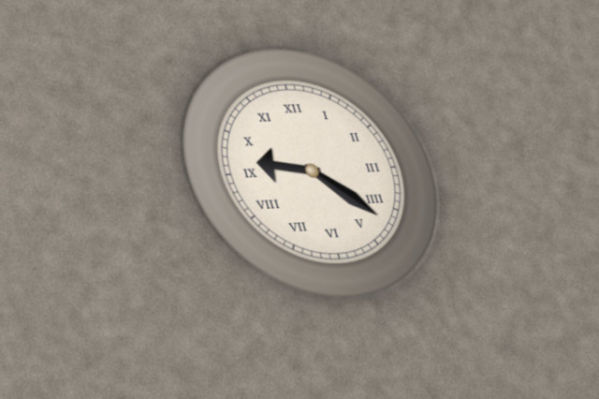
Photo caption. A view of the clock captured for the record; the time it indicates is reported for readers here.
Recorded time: 9:22
